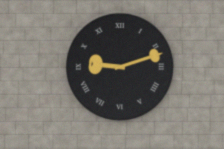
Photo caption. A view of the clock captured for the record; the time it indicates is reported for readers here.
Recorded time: 9:12
